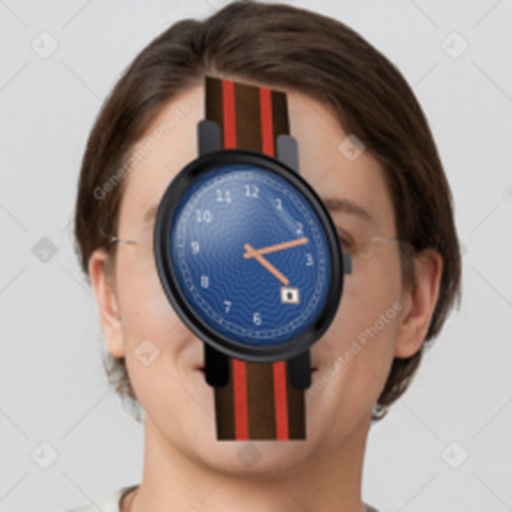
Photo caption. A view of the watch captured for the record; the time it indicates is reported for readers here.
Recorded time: 4:12
